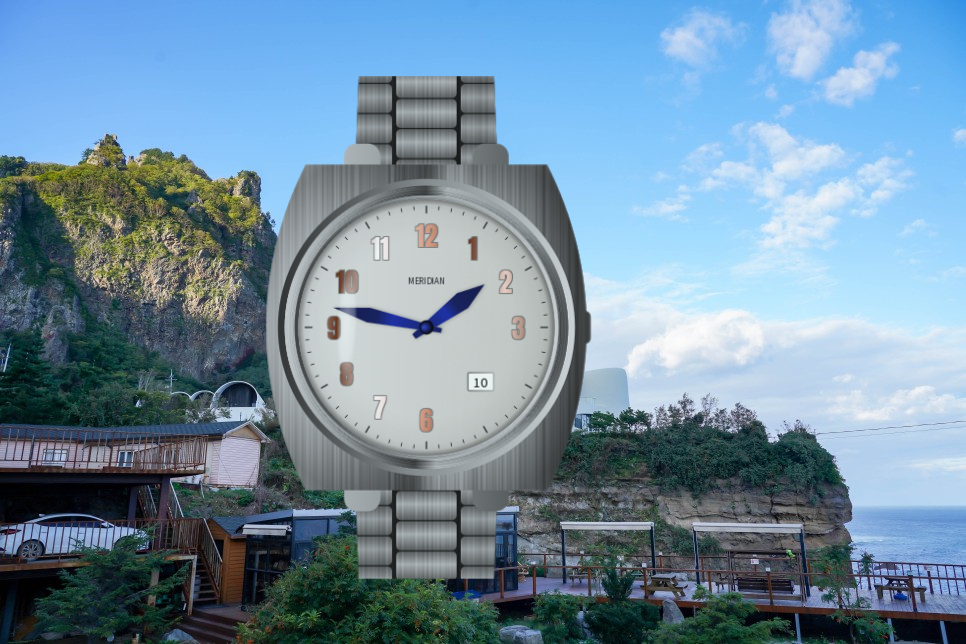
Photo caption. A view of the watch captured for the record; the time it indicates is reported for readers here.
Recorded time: 1:47
